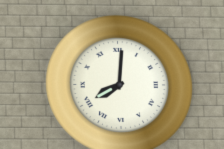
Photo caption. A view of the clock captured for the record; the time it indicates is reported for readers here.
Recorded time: 8:01
